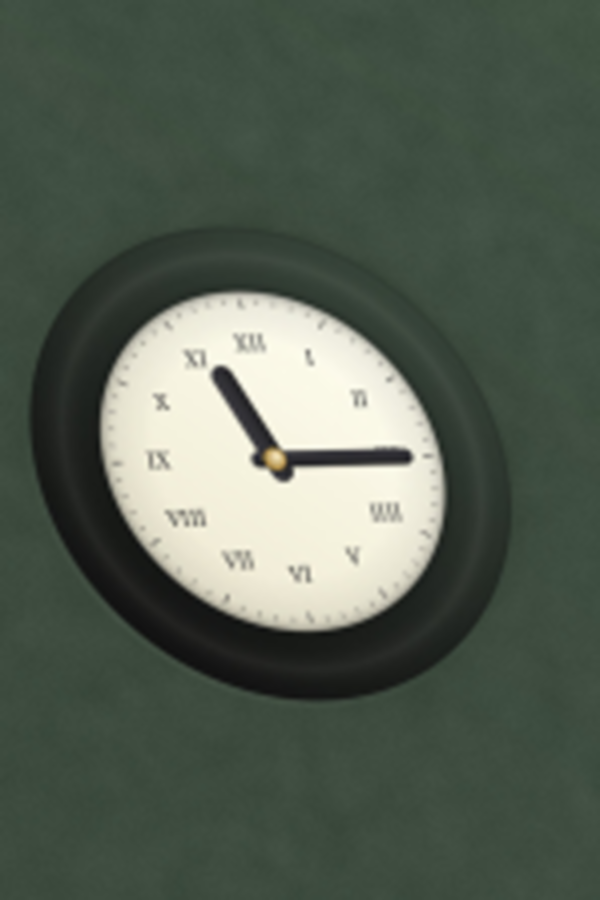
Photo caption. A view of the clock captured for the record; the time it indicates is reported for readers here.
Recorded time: 11:15
